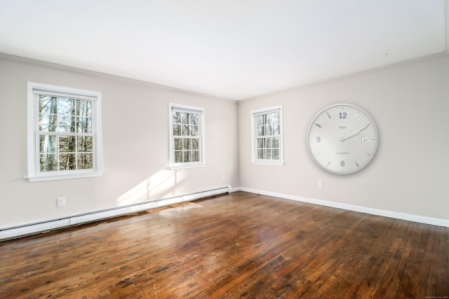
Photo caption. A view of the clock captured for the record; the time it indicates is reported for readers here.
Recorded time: 2:10
